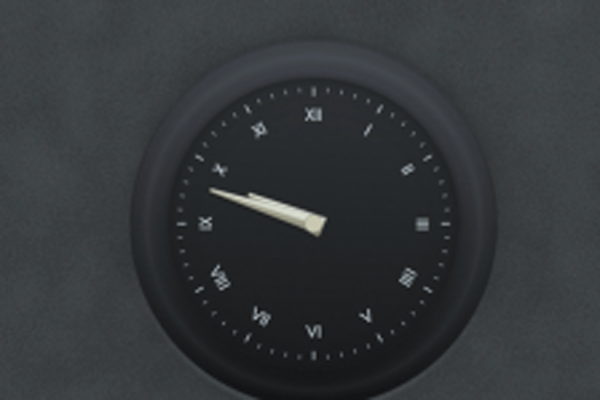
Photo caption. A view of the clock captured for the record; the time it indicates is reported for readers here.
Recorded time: 9:48
